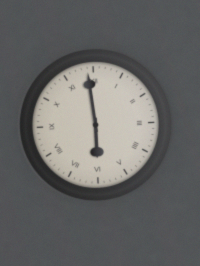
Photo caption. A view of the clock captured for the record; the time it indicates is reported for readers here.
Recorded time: 5:59
